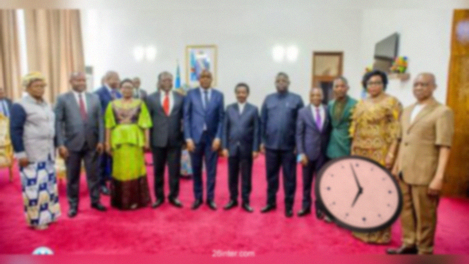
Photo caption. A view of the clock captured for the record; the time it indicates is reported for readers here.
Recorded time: 6:58
